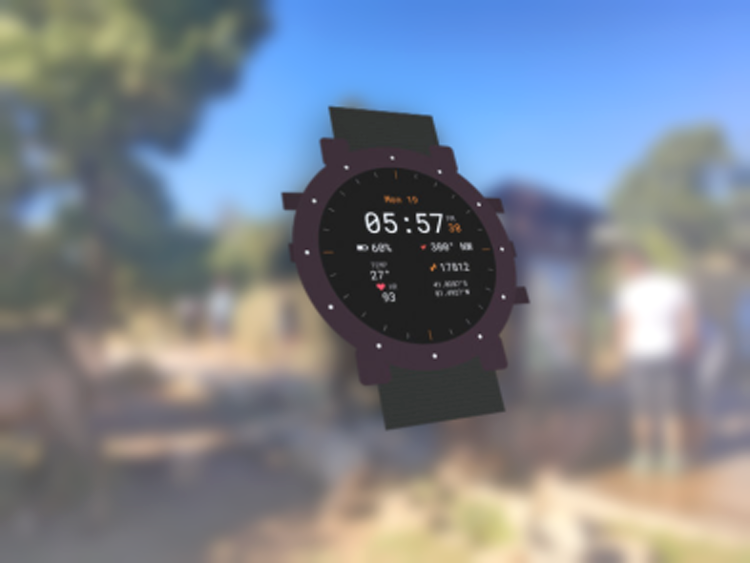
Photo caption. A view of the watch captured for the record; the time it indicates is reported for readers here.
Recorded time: 5:57
